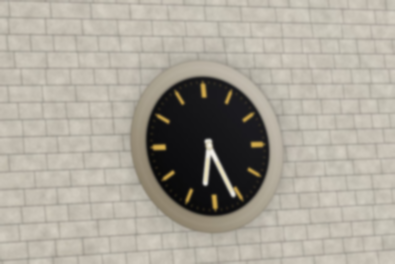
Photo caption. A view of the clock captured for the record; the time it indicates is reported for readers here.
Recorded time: 6:26
